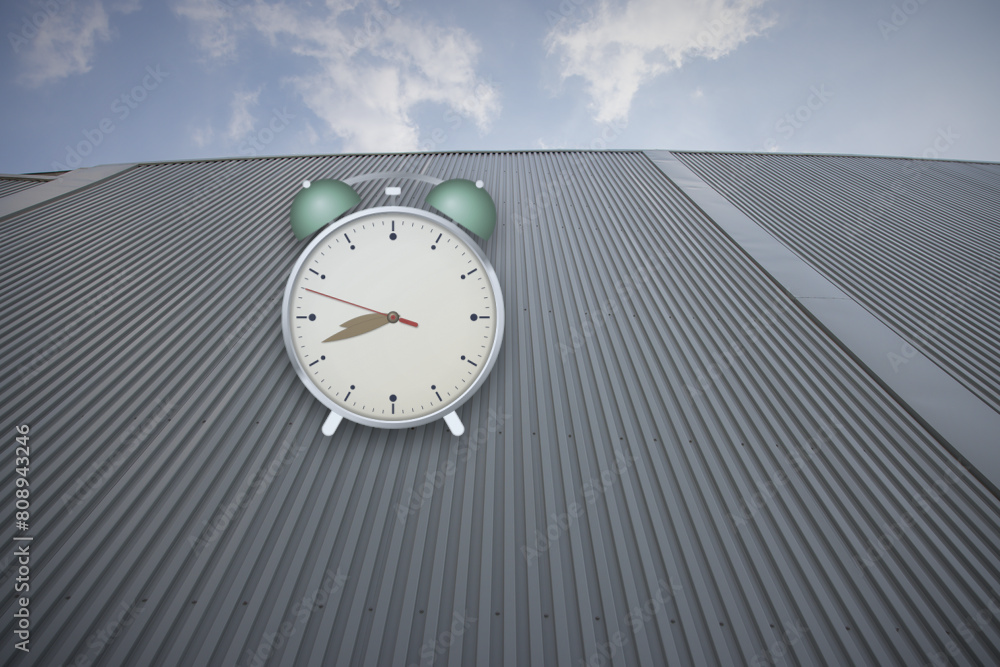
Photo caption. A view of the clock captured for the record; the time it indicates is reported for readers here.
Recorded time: 8:41:48
